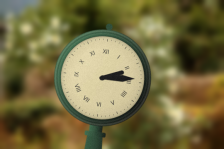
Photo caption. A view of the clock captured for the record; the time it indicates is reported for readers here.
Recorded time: 2:14
